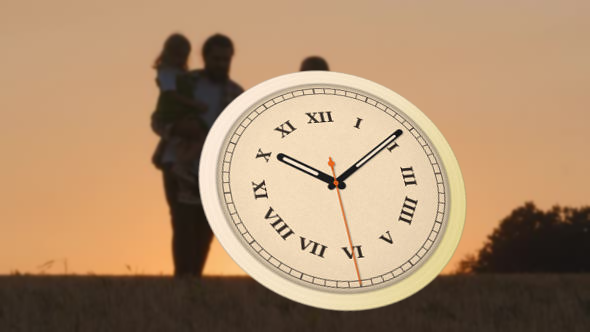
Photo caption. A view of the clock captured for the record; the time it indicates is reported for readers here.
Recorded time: 10:09:30
